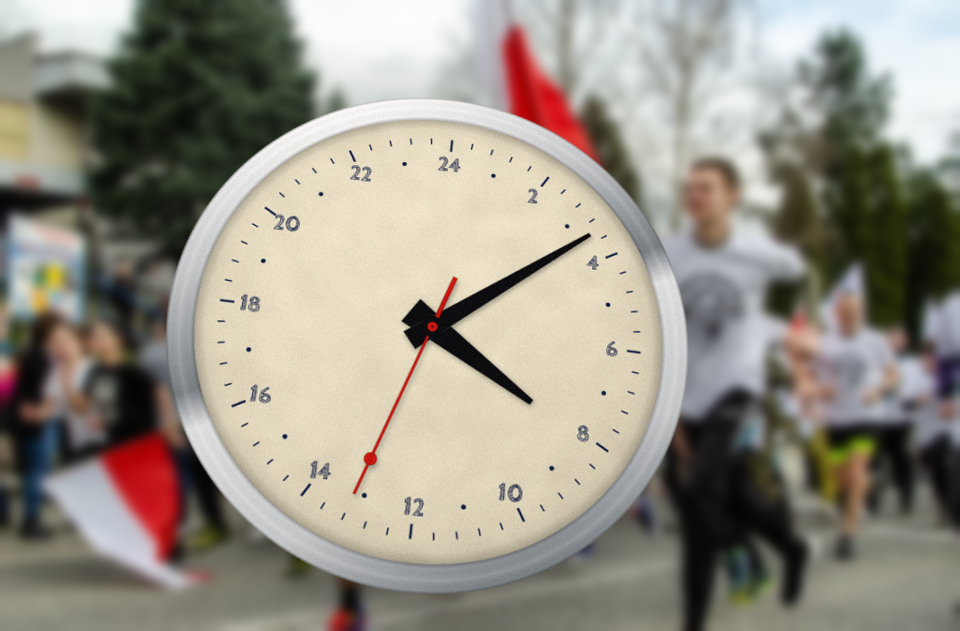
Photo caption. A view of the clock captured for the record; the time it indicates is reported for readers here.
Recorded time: 8:08:33
